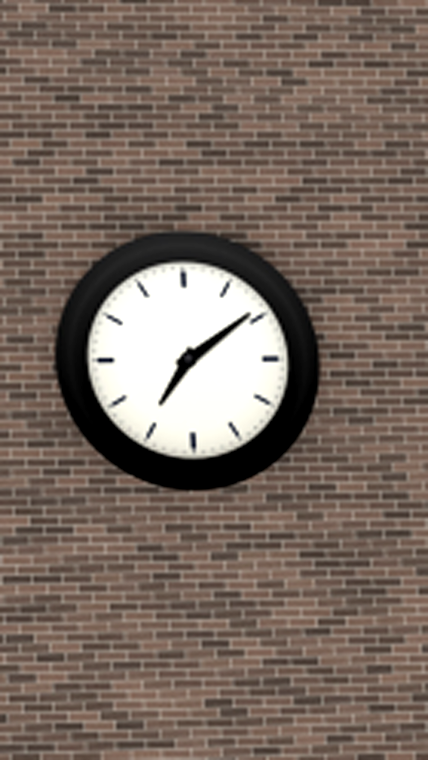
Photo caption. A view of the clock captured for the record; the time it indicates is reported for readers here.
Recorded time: 7:09
